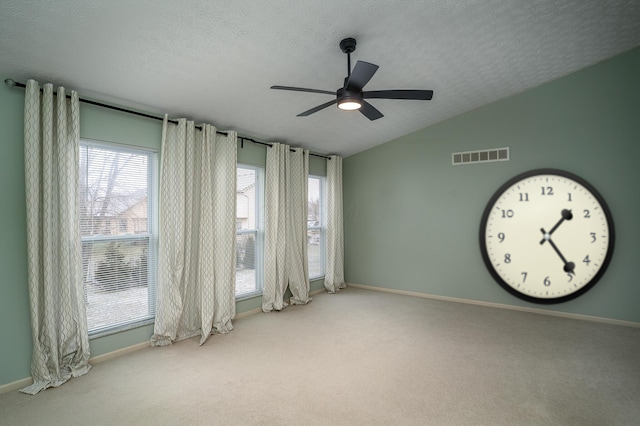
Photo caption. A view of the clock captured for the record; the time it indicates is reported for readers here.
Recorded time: 1:24
